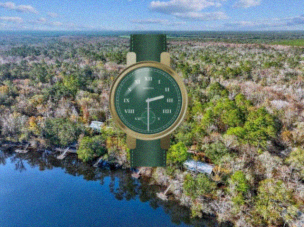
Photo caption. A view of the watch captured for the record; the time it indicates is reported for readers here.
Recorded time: 2:30
